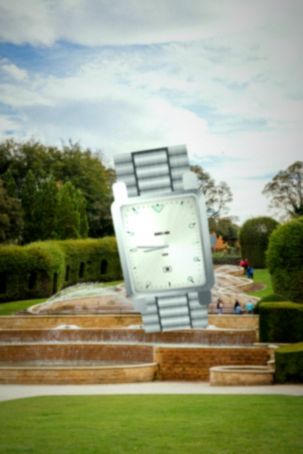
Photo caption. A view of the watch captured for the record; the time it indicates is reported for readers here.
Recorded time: 8:46
